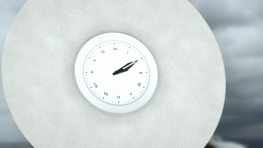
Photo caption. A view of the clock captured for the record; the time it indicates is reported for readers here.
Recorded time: 2:10
